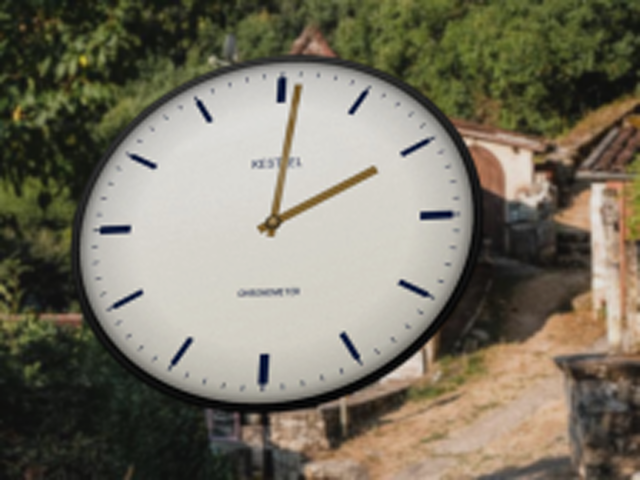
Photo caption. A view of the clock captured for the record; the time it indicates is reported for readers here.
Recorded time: 2:01
